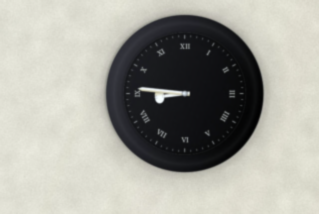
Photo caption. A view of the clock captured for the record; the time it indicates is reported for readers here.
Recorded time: 8:46
